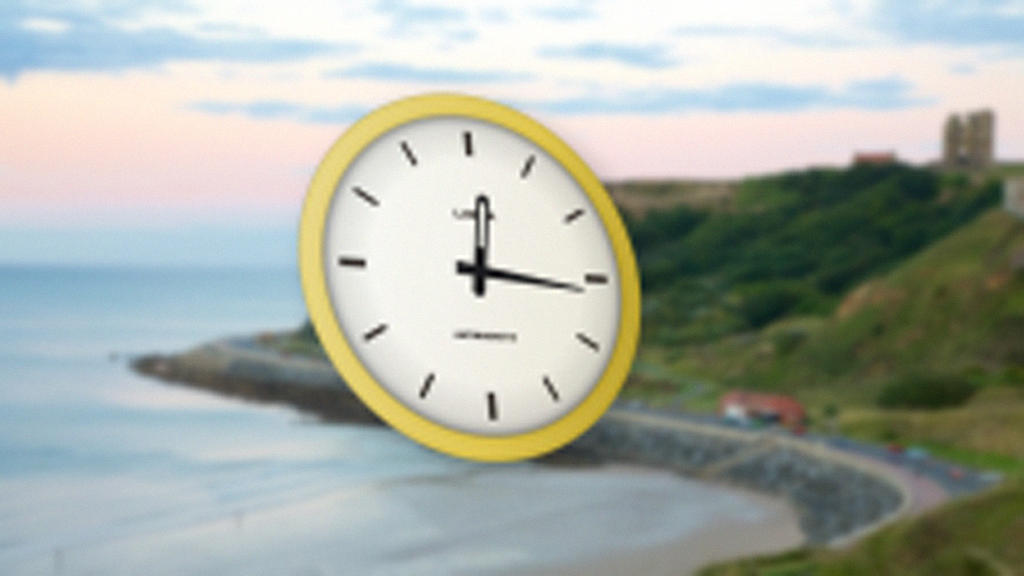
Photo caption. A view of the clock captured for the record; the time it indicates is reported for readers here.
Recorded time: 12:16
